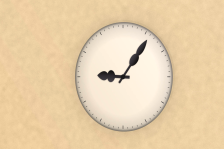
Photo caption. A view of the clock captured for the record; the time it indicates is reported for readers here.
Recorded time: 9:06
